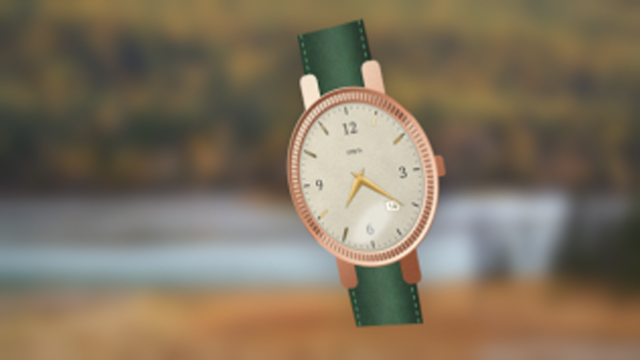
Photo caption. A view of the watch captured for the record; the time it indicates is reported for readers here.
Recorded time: 7:21
